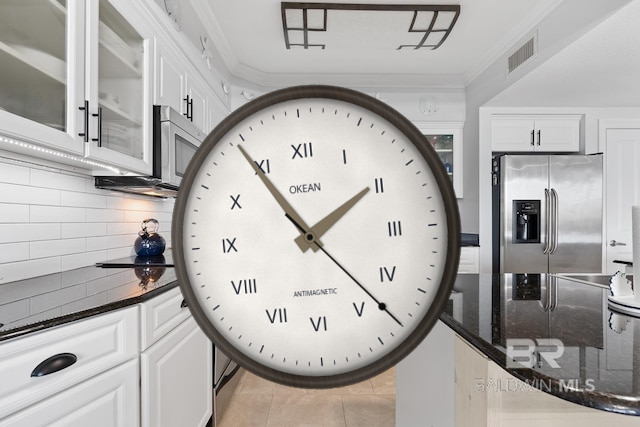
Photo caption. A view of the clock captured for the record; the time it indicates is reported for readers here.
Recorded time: 1:54:23
